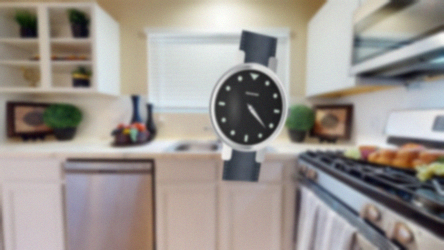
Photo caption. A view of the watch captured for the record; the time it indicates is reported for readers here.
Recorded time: 4:22
